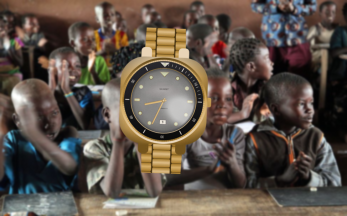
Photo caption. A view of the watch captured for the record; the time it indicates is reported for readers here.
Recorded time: 8:34
